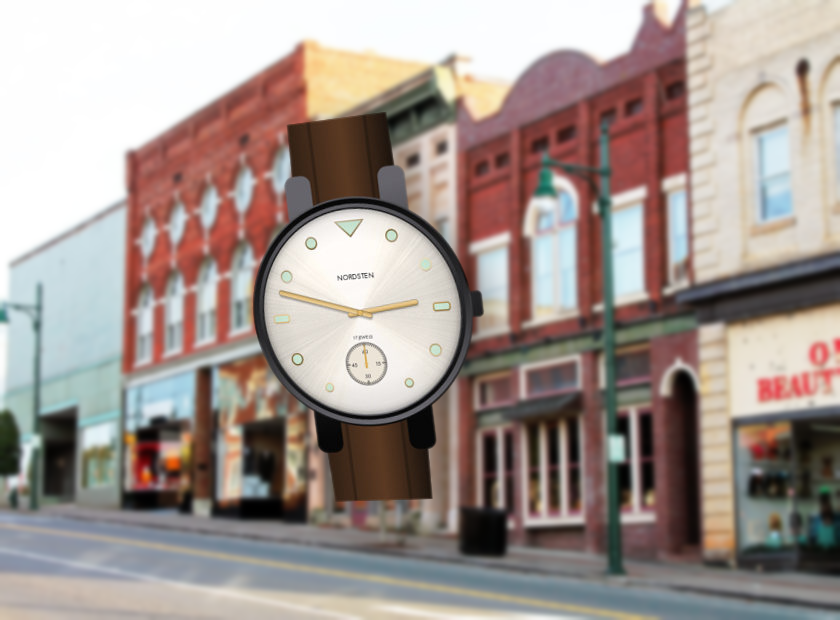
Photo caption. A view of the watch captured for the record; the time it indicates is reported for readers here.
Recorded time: 2:48
